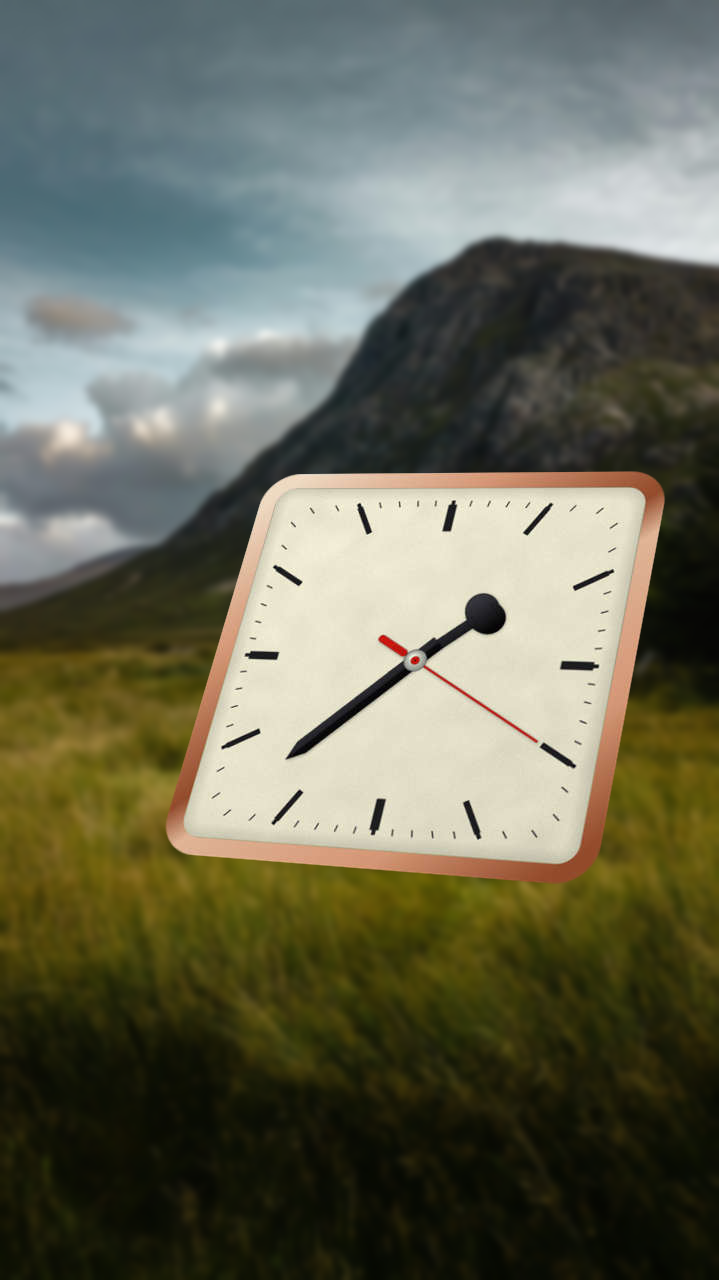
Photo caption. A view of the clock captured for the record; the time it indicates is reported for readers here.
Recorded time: 1:37:20
